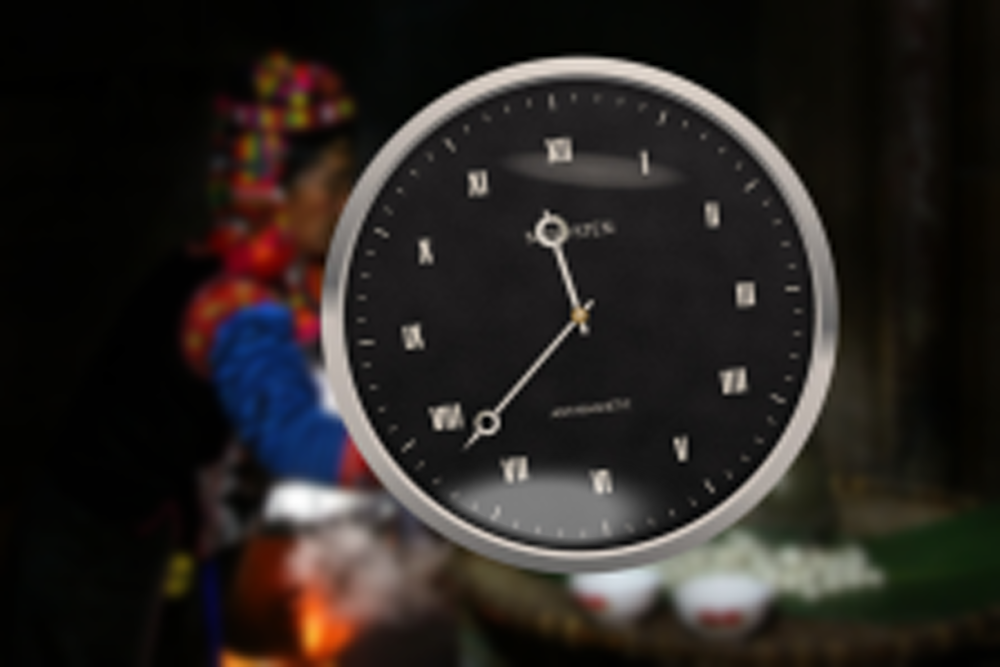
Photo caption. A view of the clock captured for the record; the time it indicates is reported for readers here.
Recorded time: 11:38
